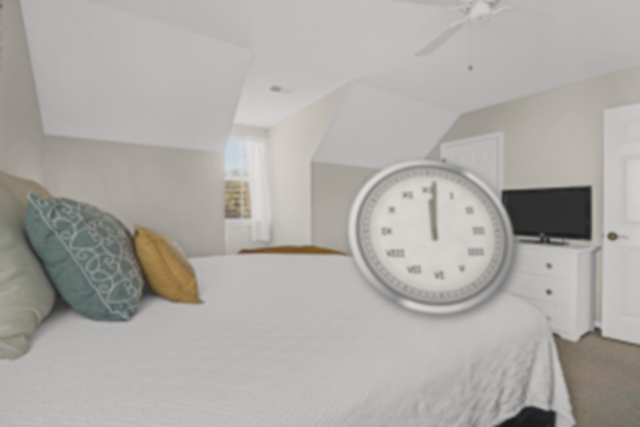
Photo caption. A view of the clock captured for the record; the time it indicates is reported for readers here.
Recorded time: 12:01
